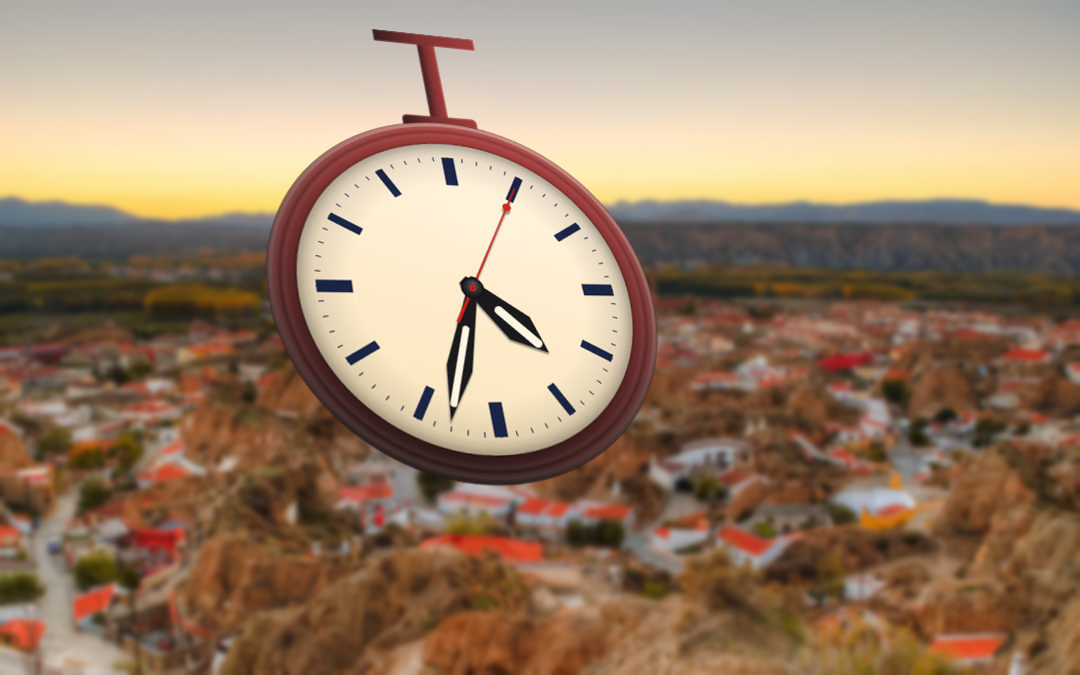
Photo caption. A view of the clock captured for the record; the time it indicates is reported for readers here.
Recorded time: 4:33:05
